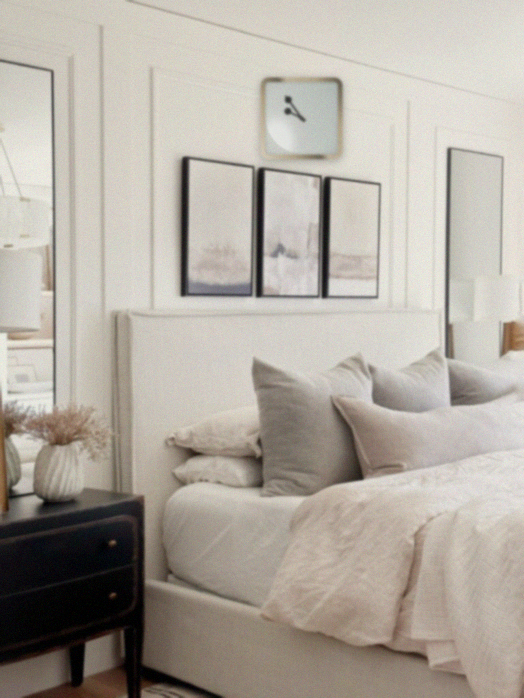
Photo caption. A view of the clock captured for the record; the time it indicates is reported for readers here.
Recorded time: 9:54
